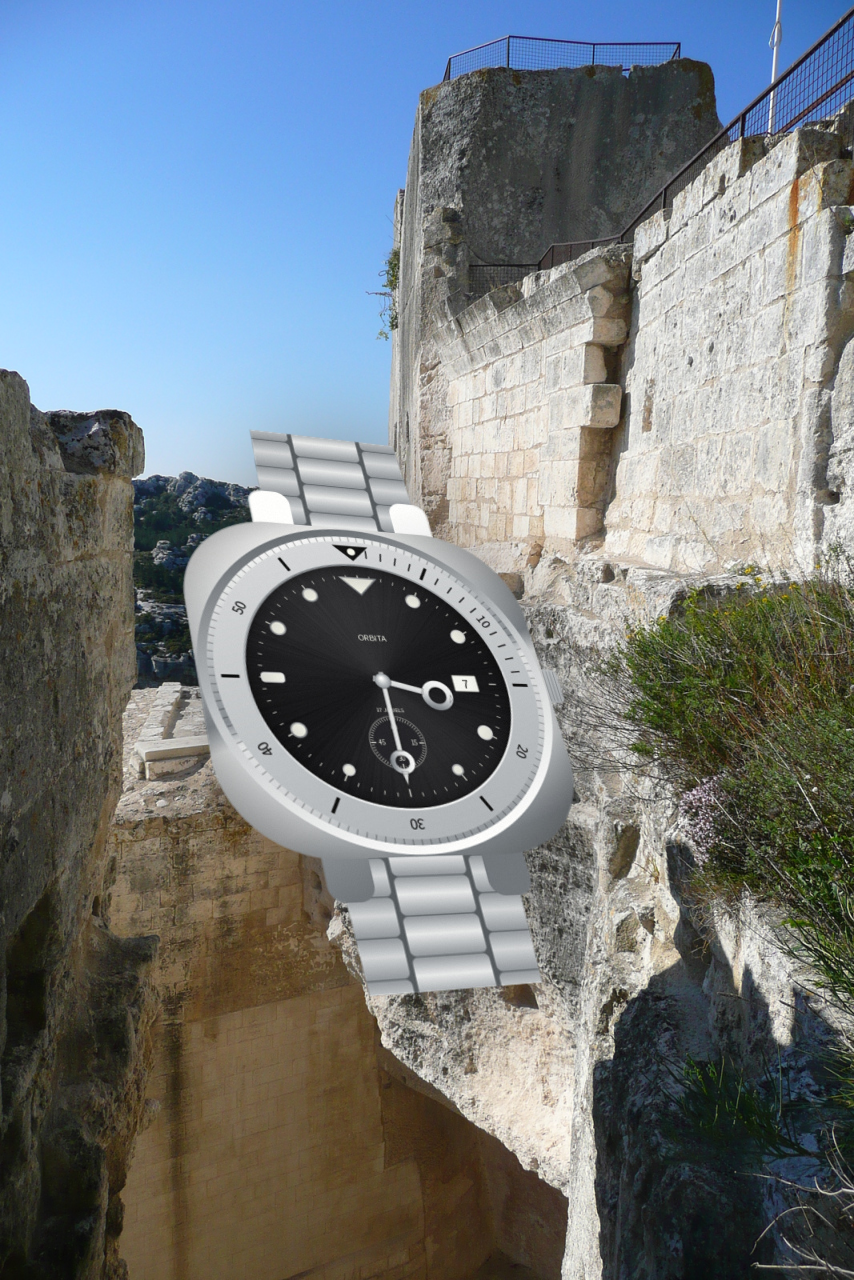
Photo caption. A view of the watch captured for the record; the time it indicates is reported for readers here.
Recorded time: 3:30
